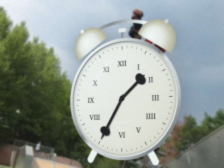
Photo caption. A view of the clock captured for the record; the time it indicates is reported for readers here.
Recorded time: 1:35
